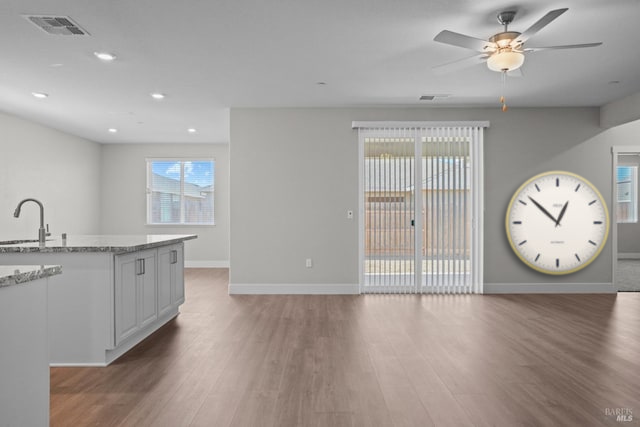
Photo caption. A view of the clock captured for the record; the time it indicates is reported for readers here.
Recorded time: 12:52
